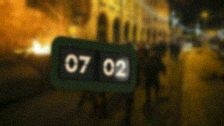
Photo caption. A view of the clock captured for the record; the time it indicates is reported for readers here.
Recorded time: 7:02
